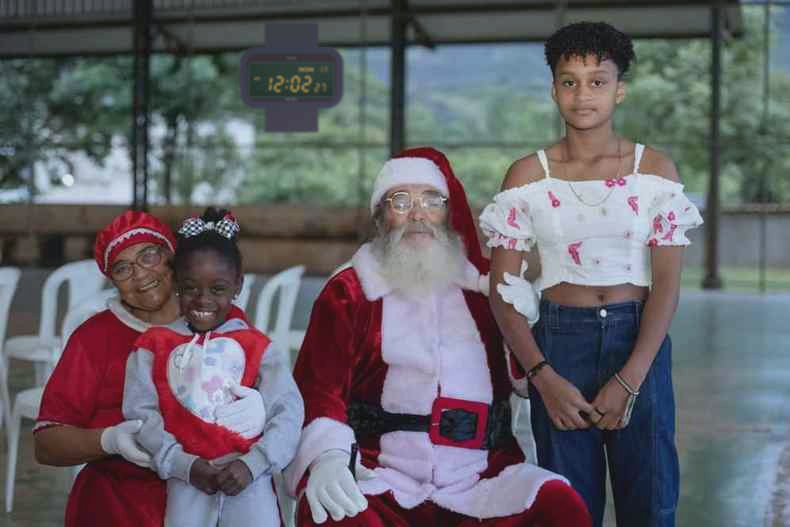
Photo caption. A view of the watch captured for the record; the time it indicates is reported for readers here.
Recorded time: 12:02
